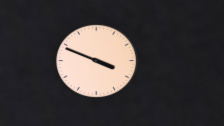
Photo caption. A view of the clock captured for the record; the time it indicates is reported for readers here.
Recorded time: 3:49
